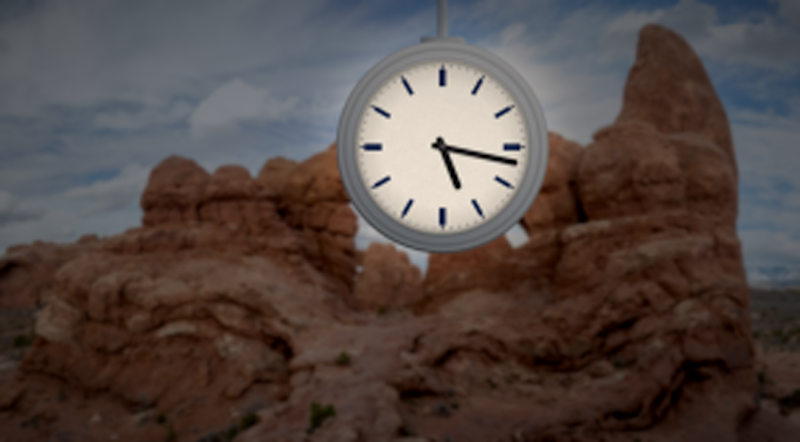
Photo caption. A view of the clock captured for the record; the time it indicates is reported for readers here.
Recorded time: 5:17
